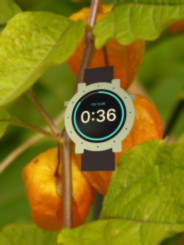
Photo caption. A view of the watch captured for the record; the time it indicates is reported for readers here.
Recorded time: 0:36
